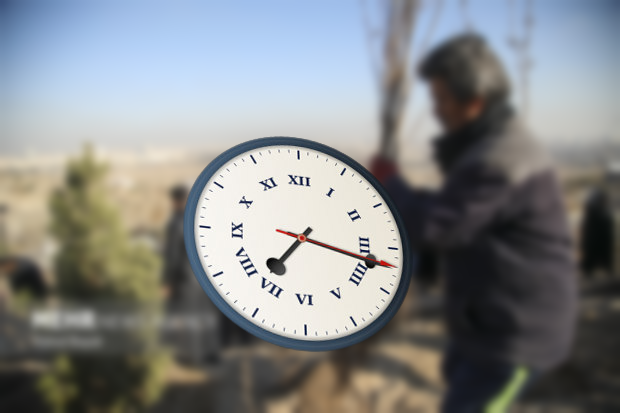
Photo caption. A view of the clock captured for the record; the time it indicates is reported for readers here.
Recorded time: 7:17:17
